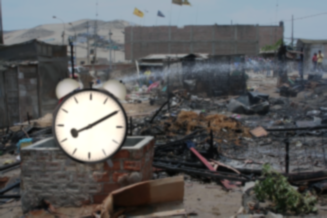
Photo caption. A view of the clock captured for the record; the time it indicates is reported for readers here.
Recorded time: 8:10
